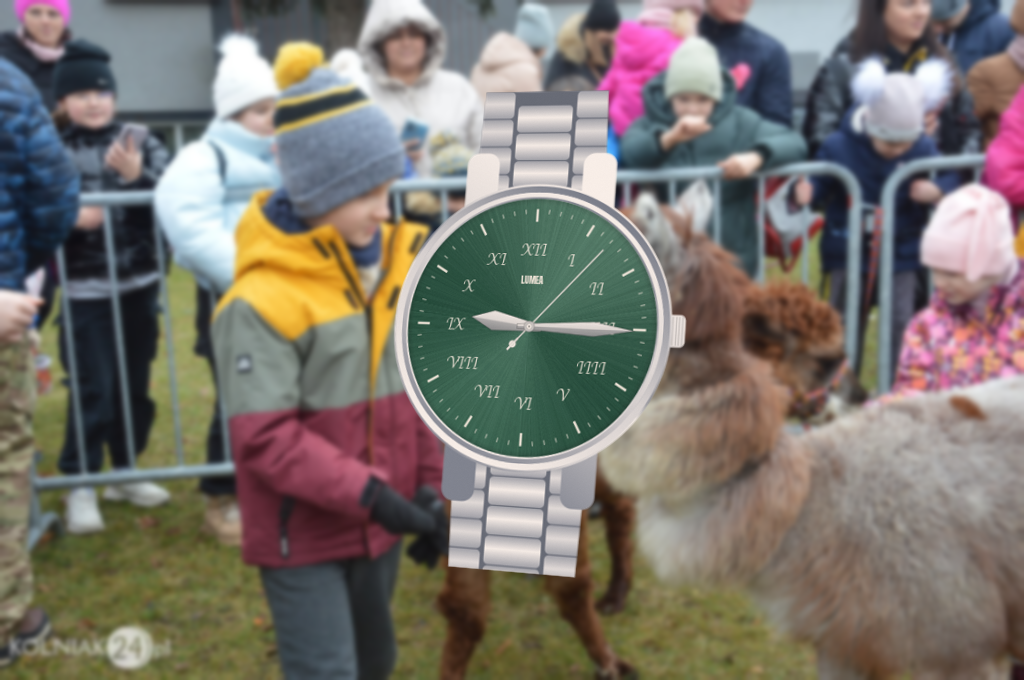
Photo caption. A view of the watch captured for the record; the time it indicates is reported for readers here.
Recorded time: 9:15:07
